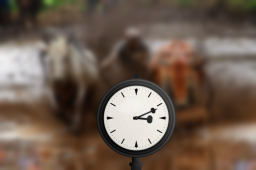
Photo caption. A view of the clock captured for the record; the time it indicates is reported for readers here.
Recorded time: 3:11
